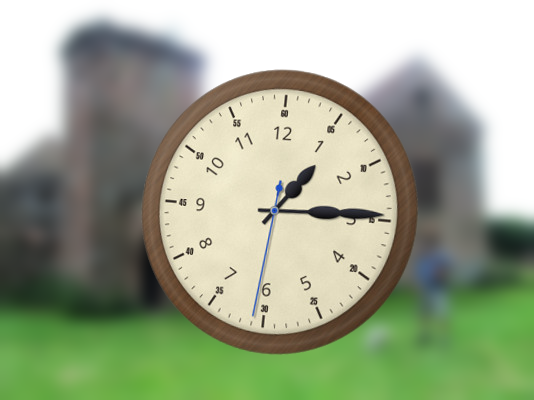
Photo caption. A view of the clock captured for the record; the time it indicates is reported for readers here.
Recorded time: 1:14:31
